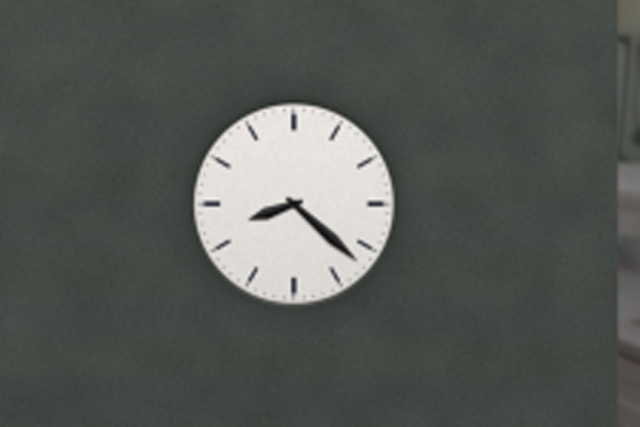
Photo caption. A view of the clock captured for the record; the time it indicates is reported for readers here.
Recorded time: 8:22
